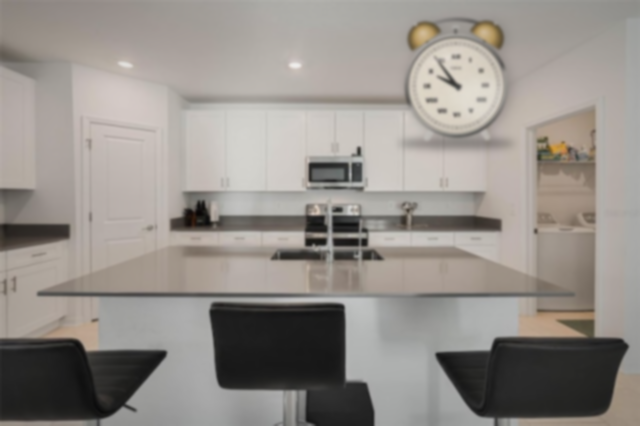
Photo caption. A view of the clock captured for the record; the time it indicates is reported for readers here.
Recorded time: 9:54
